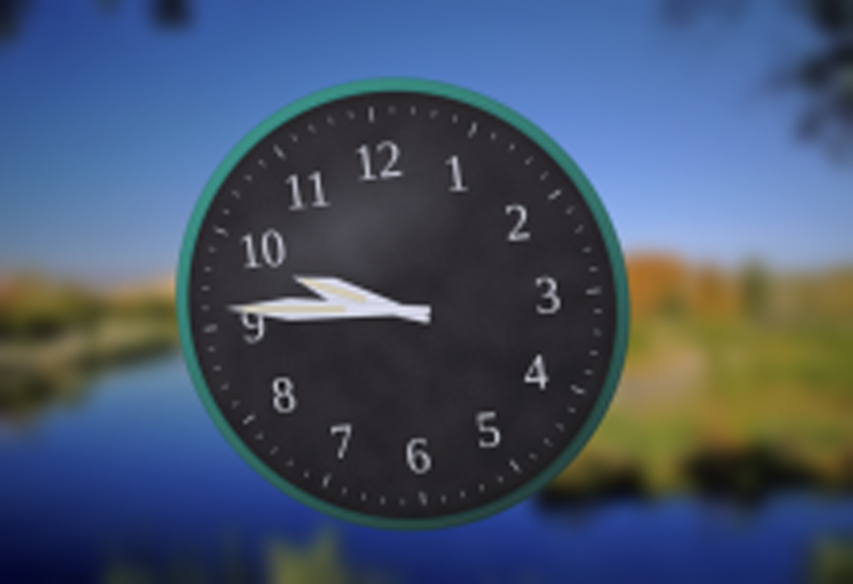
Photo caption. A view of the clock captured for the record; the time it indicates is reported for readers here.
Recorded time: 9:46
